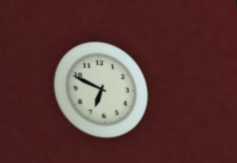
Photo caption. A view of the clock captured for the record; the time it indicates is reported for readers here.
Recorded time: 6:49
